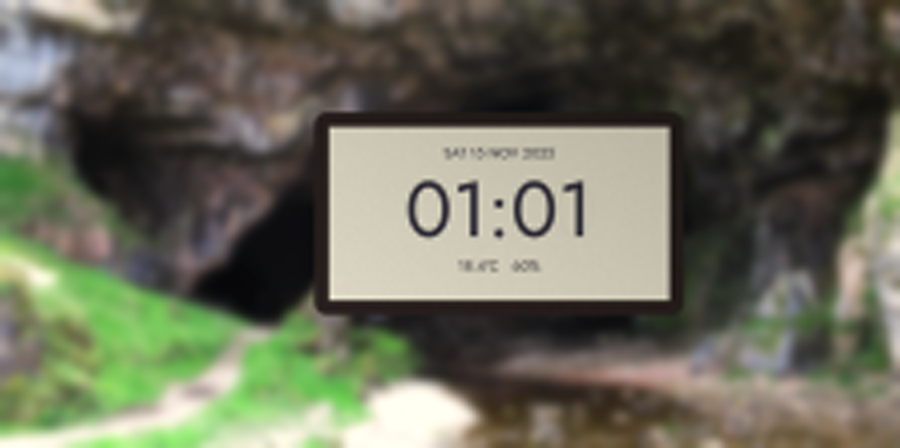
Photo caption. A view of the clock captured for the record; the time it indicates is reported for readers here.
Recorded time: 1:01
